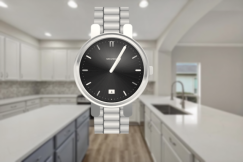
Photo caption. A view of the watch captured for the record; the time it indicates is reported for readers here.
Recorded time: 1:05
